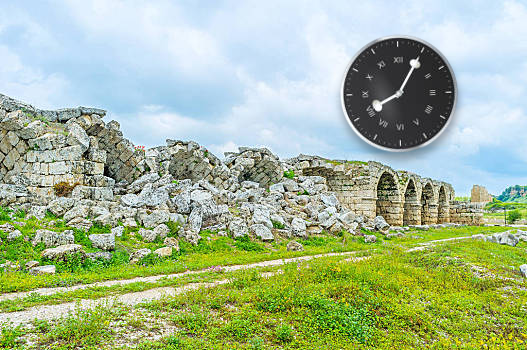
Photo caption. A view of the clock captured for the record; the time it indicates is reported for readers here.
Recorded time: 8:05
